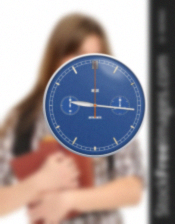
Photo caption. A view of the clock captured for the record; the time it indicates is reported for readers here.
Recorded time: 9:16
